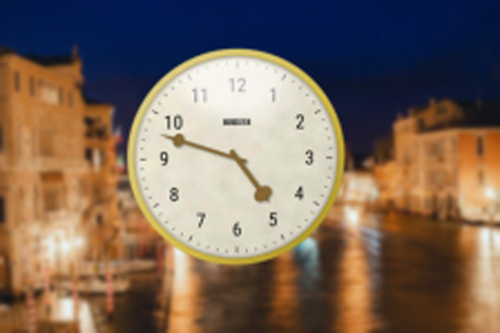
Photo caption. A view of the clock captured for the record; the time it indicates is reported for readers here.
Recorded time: 4:48
